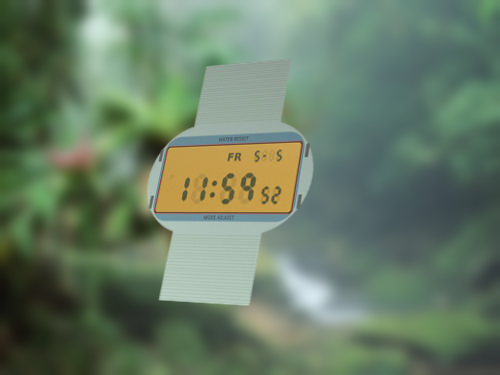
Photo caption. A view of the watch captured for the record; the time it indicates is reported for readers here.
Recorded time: 11:59:52
